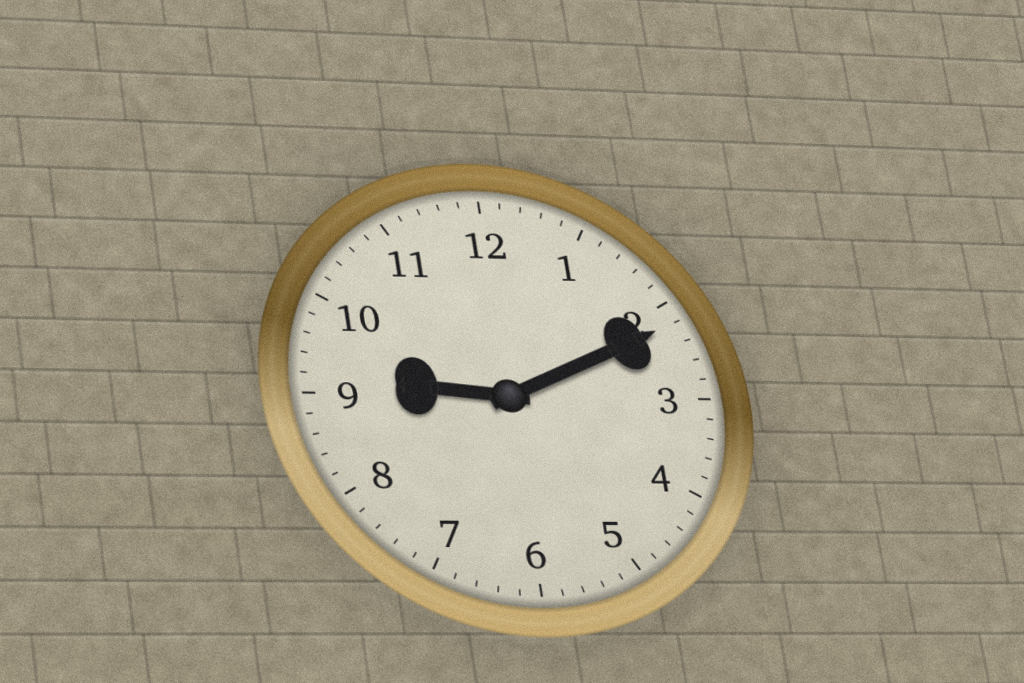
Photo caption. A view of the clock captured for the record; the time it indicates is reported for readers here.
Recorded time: 9:11
